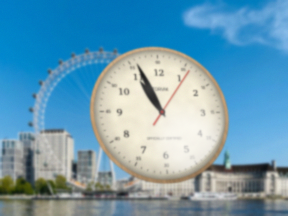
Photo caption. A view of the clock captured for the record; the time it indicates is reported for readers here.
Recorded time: 10:56:06
